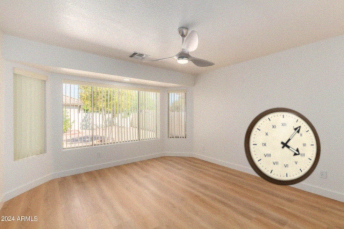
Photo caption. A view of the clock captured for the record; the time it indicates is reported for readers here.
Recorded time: 4:07
